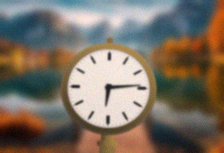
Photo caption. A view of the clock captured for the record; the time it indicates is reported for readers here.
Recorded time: 6:14
